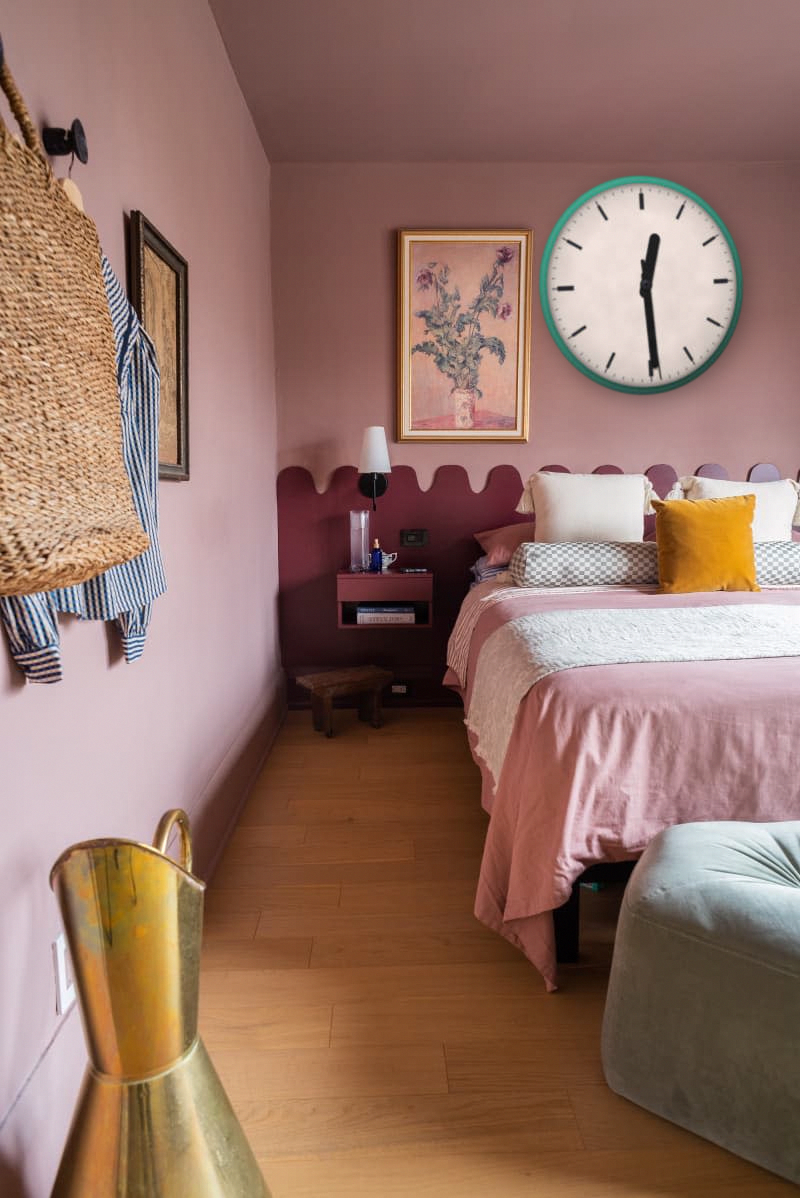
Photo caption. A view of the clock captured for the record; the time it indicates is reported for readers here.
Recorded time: 12:29:29
